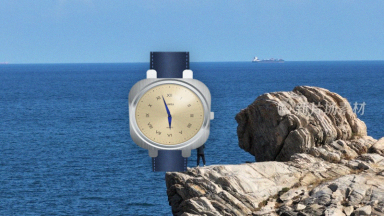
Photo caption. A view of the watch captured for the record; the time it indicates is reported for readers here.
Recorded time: 5:57
